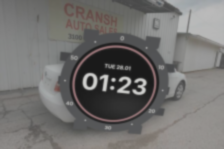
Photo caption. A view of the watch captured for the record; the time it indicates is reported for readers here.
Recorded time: 1:23
